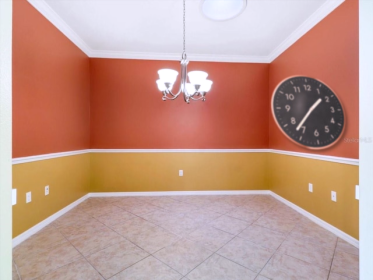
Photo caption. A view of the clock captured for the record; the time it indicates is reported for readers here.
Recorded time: 1:37
